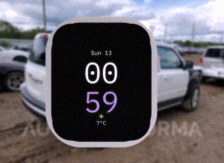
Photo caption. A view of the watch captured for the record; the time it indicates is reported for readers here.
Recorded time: 0:59
